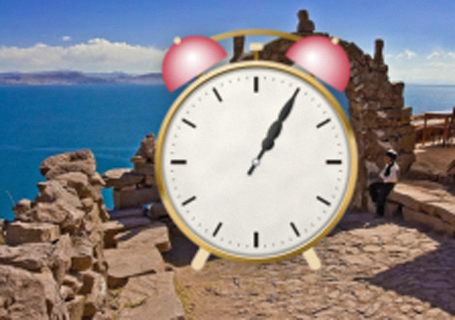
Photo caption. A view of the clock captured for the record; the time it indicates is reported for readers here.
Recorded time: 1:05
